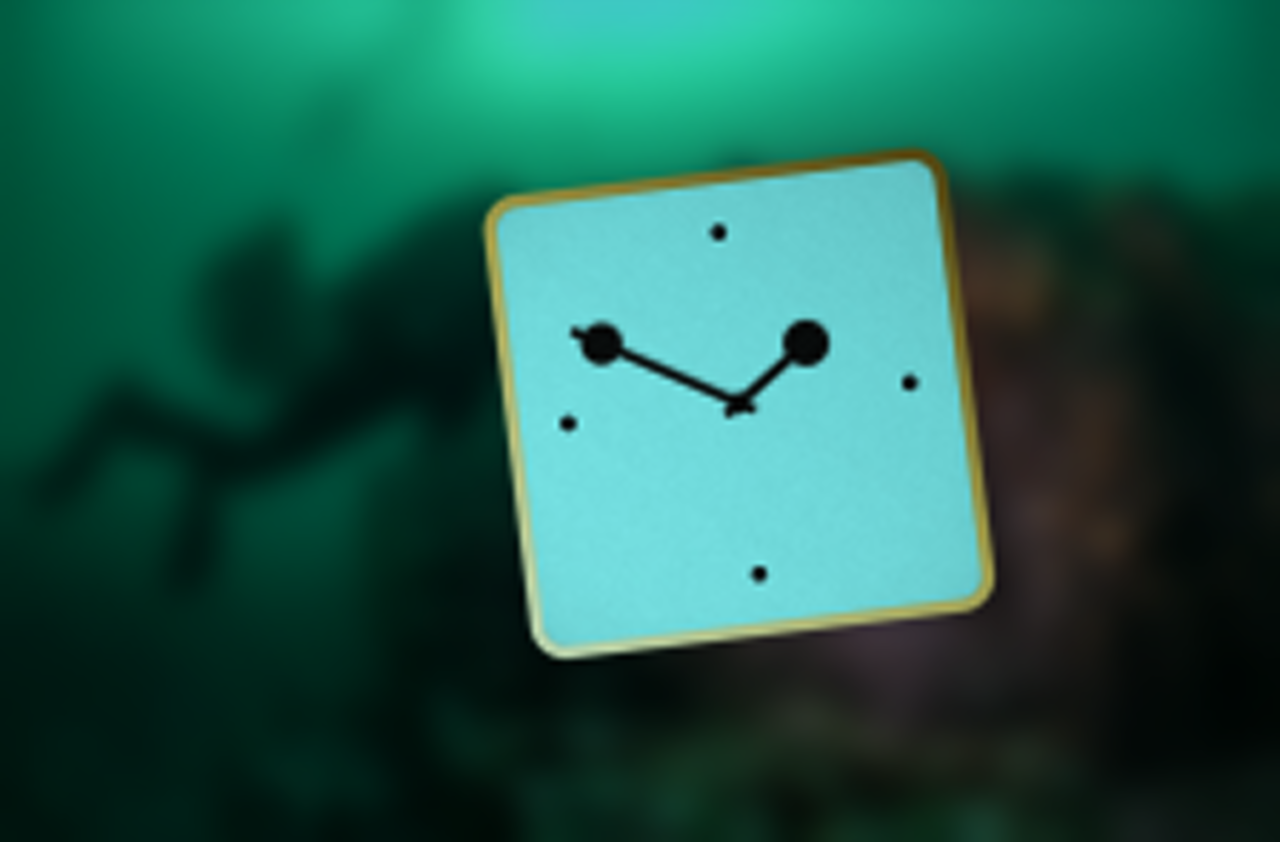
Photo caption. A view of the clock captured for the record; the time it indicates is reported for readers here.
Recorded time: 1:50
